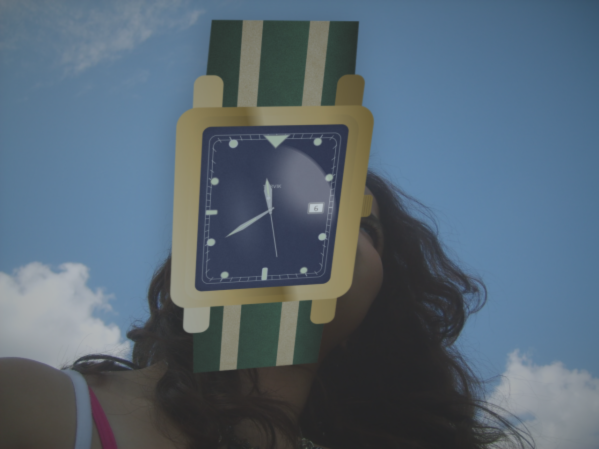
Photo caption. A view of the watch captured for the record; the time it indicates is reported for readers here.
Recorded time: 11:39:28
